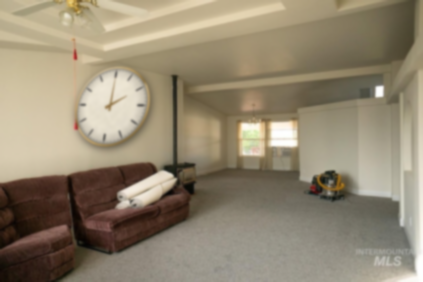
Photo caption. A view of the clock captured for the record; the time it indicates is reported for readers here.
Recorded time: 2:00
